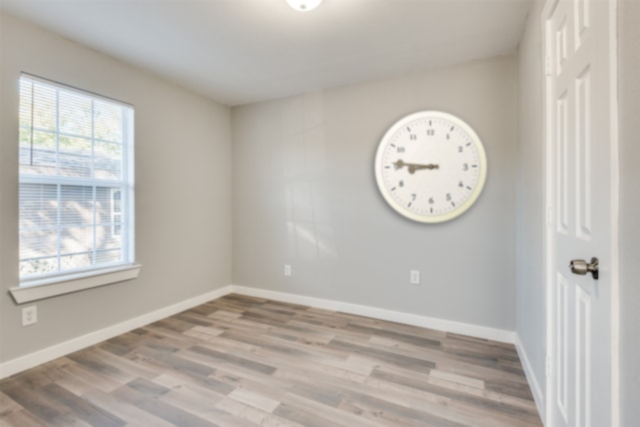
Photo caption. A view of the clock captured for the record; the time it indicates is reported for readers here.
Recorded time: 8:46
